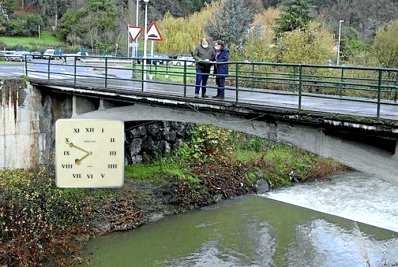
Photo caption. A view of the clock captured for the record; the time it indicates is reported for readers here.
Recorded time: 7:49
